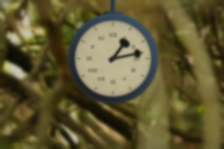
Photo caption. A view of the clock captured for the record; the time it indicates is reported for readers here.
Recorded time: 1:13
